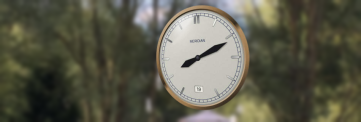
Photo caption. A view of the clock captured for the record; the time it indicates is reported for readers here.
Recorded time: 8:11
